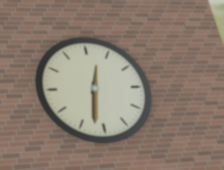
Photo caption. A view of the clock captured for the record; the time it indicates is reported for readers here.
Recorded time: 12:32
